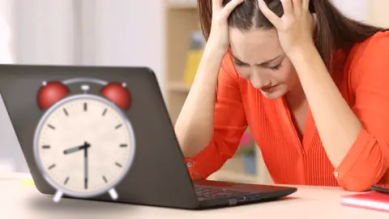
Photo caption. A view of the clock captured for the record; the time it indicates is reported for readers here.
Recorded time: 8:30
